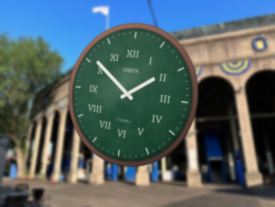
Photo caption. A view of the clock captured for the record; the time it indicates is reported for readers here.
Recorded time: 1:51
